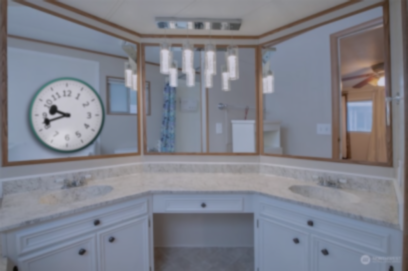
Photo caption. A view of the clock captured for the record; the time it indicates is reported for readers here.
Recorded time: 9:42
